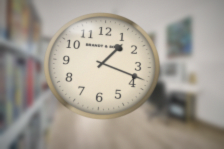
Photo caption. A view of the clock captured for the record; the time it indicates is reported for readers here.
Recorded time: 1:18
